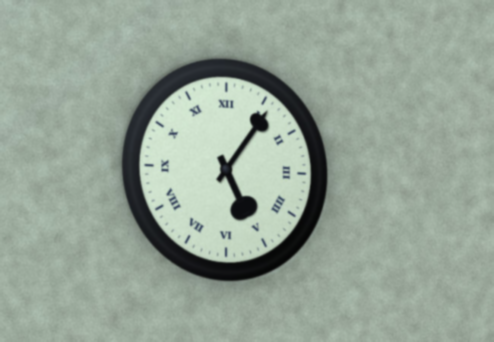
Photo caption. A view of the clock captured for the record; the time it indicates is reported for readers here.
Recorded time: 5:06
